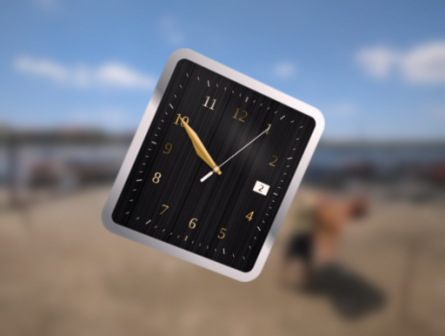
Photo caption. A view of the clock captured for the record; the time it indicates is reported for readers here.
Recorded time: 9:50:05
